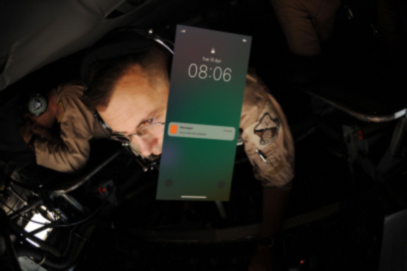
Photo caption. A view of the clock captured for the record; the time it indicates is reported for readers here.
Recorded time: 8:06
